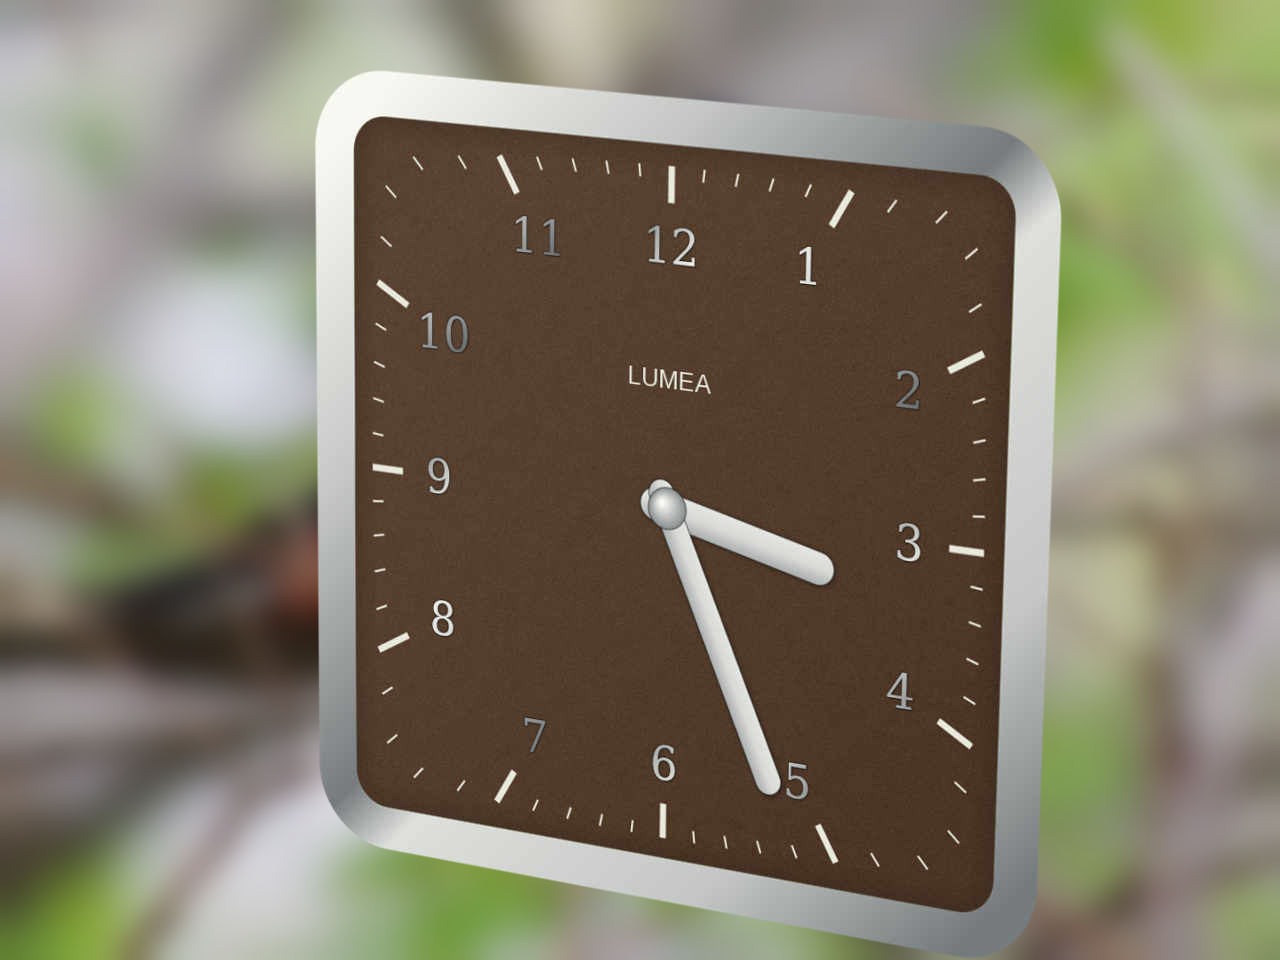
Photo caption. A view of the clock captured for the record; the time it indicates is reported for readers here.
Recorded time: 3:26
